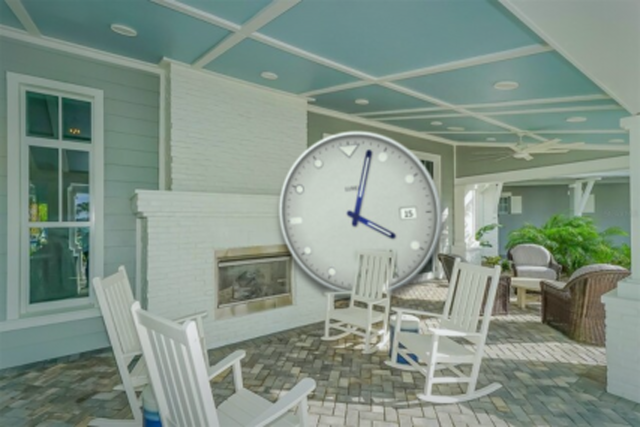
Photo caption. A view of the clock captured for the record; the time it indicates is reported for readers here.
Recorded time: 4:03
